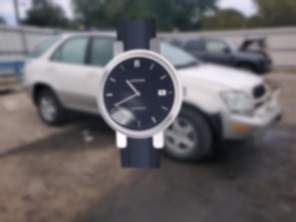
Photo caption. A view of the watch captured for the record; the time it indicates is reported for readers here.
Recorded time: 10:41
